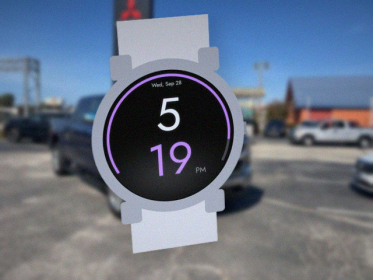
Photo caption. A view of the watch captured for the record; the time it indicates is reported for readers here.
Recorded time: 5:19
